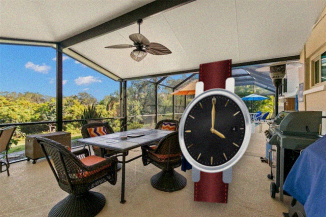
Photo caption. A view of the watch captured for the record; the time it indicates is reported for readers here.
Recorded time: 4:00
